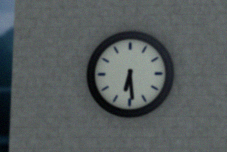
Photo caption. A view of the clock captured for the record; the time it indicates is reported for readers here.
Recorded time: 6:29
